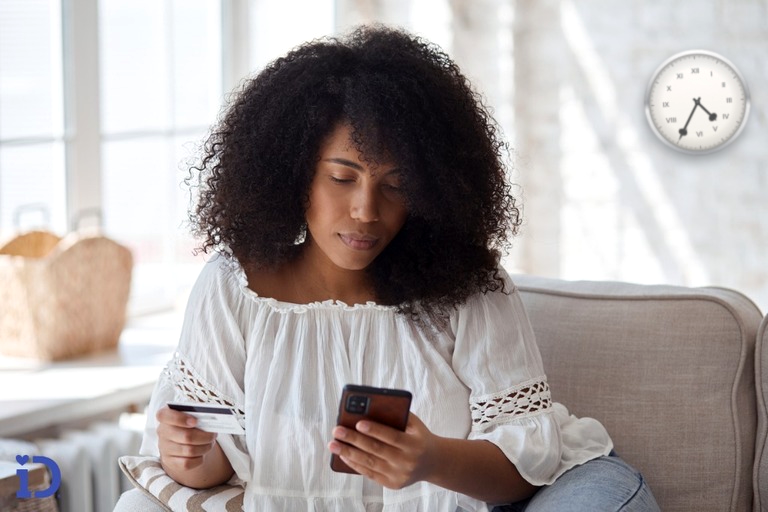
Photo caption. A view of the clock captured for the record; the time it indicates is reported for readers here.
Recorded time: 4:35
